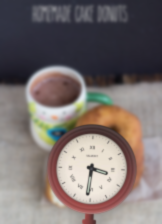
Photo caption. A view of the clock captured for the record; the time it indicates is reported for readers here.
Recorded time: 3:31
